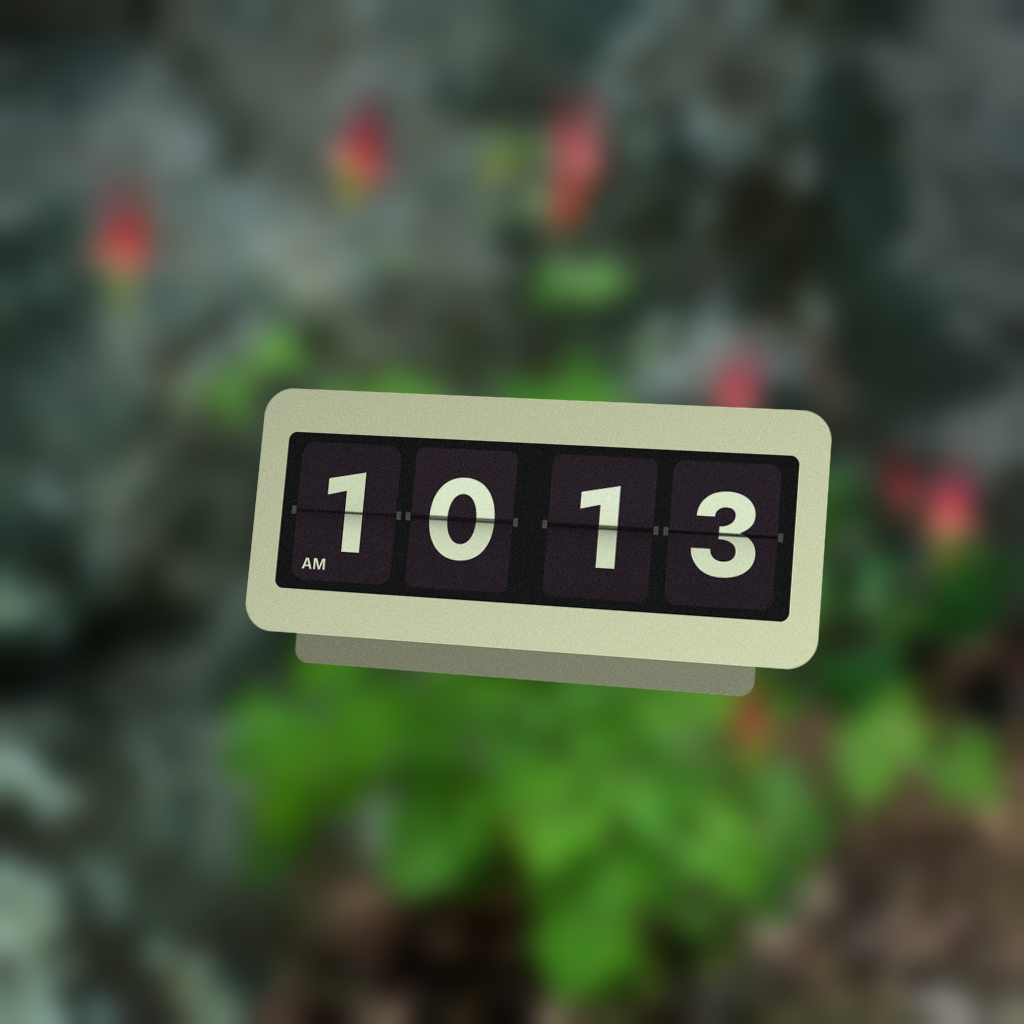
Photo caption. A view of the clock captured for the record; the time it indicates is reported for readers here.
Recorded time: 10:13
